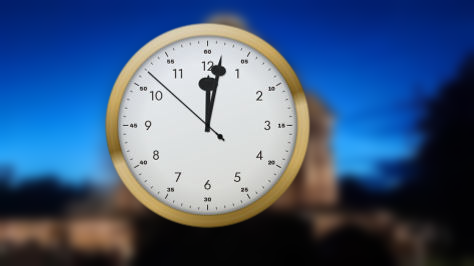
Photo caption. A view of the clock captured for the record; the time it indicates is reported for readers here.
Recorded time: 12:01:52
